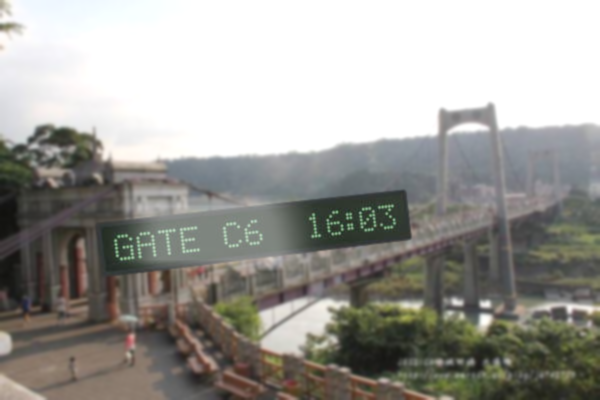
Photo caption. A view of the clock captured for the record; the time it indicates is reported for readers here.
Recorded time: 16:03
